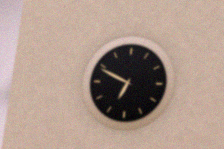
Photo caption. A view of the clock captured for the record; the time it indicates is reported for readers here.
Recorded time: 6:49
